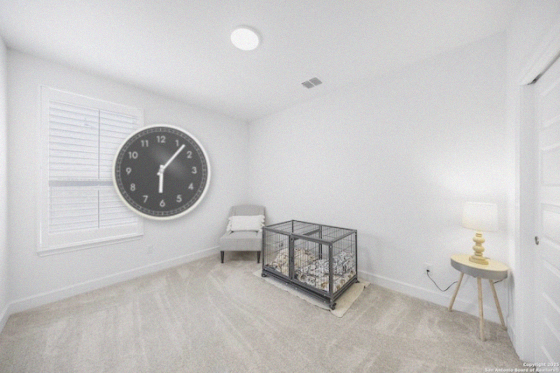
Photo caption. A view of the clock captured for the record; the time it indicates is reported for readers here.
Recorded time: 6:07
